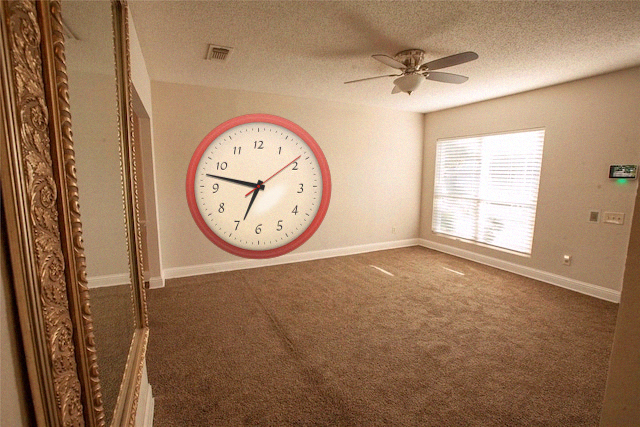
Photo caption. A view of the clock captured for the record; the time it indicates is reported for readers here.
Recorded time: 6:47:09
